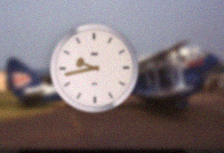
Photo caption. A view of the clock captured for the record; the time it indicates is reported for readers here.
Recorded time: 9:43
